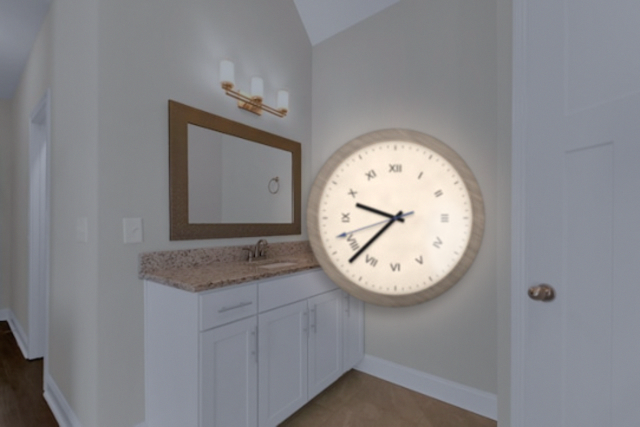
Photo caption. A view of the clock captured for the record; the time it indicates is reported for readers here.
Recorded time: 9:37:42
